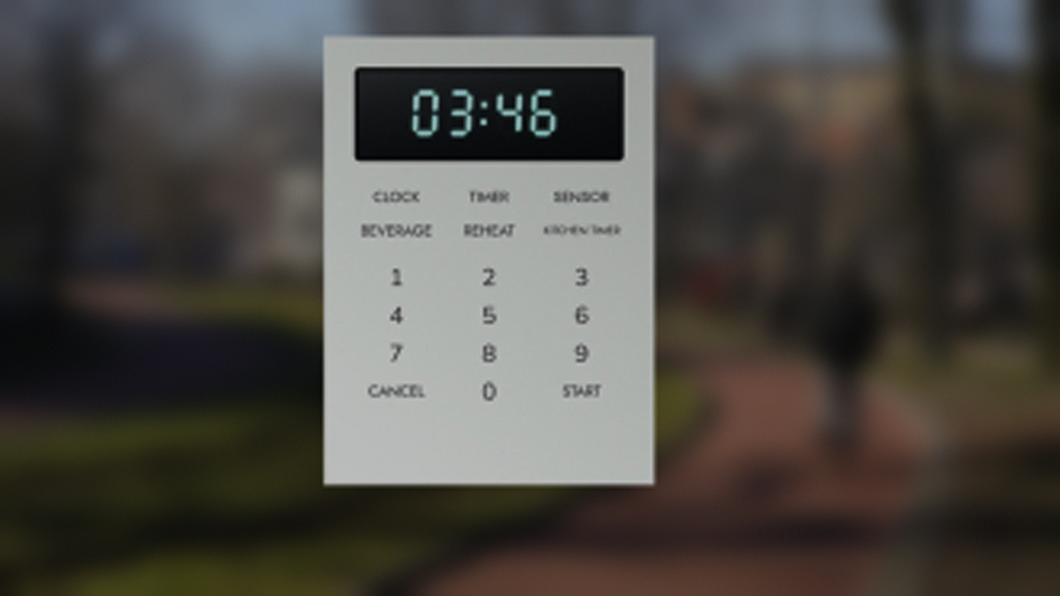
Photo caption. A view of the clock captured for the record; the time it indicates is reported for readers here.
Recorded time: 3:46
